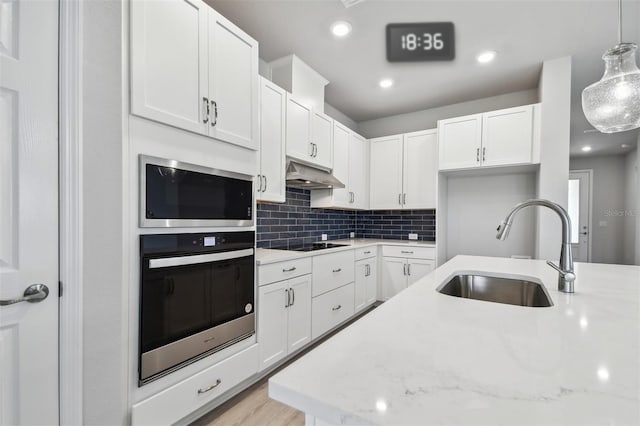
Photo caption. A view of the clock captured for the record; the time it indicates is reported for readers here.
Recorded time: 18:36
